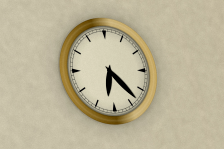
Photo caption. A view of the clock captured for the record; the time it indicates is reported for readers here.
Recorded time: 6:23
